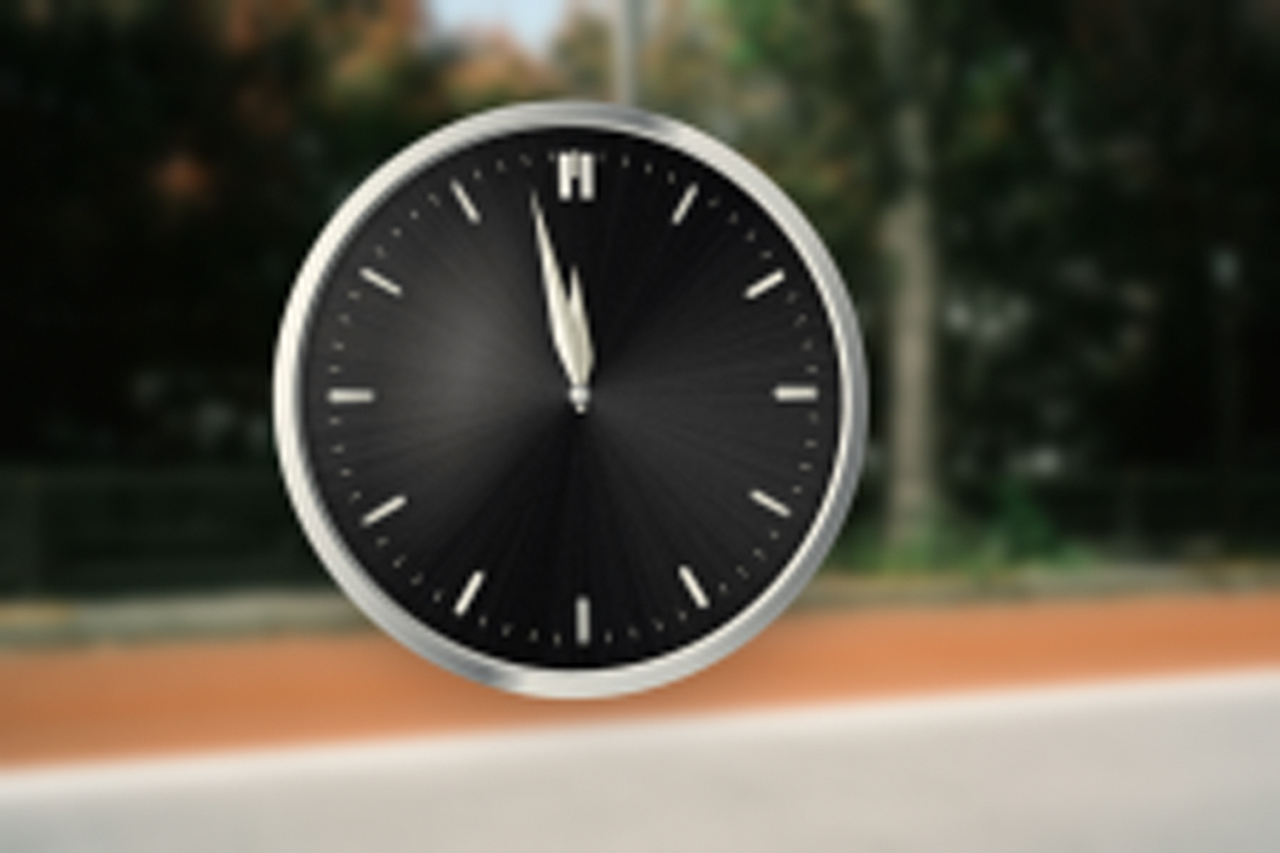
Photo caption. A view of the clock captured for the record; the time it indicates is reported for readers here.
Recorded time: 11:58
